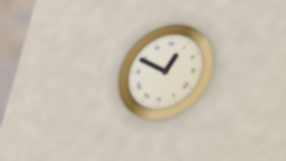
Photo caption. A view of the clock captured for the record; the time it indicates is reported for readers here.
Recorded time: 12:49
